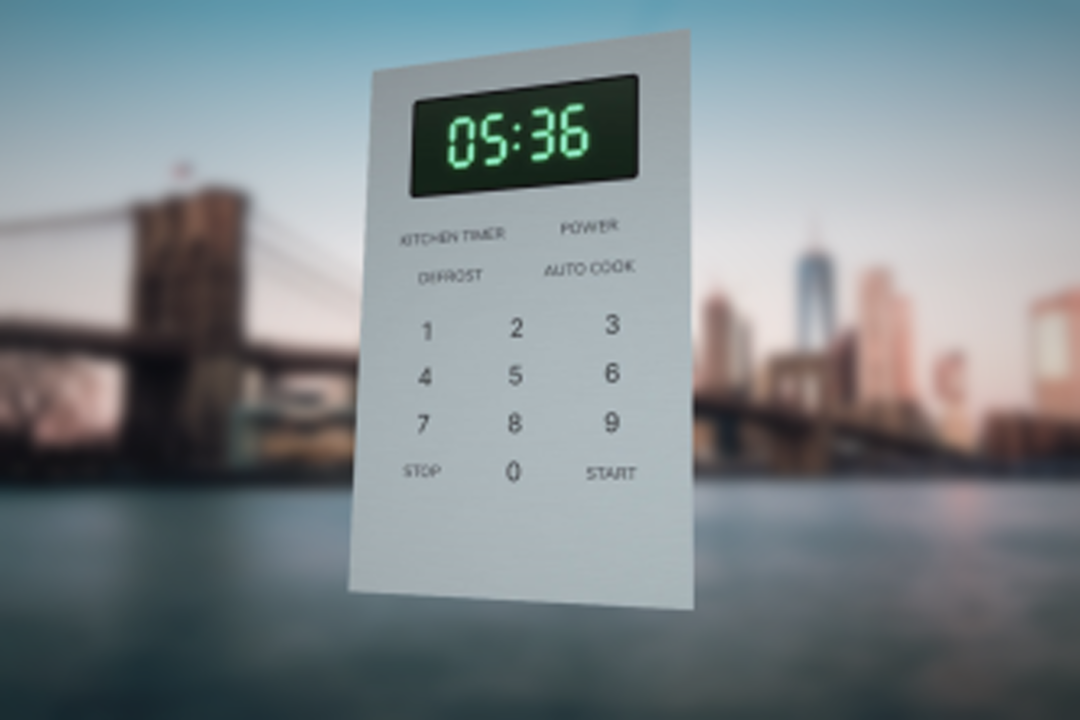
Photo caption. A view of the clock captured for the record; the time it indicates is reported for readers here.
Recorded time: 5:36
